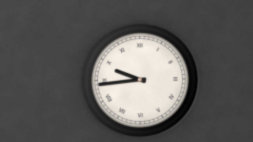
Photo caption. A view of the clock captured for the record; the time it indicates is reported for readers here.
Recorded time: 9:44
